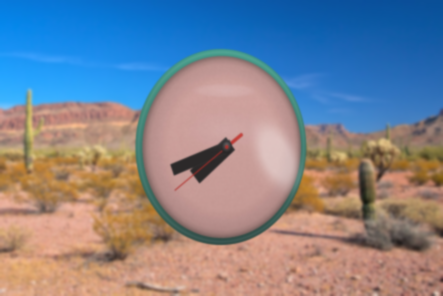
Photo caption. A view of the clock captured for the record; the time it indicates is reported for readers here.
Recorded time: 7:41:39
